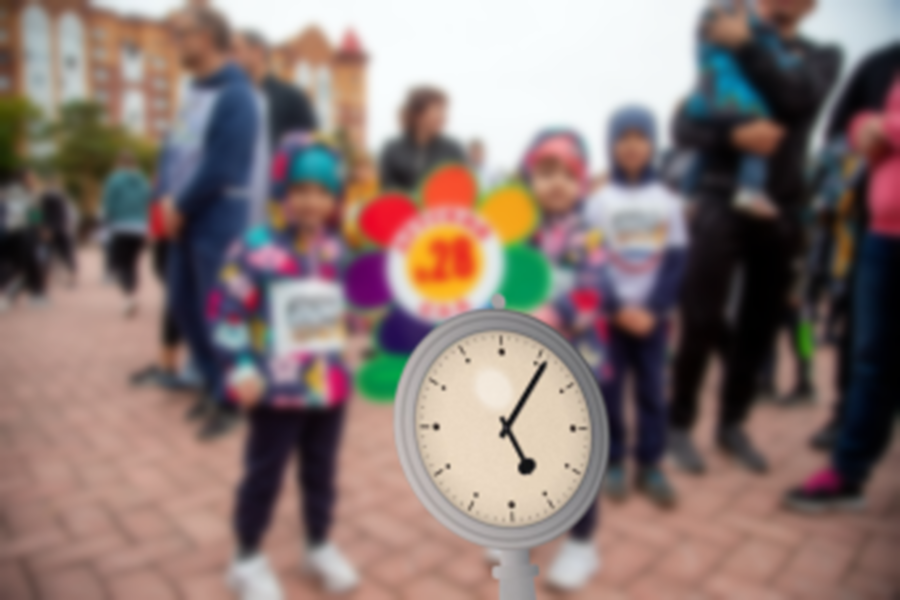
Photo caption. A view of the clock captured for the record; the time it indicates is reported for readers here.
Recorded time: 5:06
